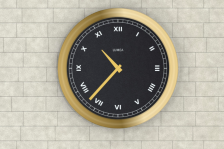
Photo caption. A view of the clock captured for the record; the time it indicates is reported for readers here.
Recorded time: 10:37
